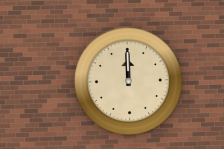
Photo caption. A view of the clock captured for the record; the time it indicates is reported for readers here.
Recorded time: 12:00
